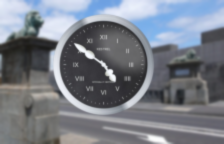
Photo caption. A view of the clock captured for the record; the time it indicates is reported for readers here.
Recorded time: 4:51
